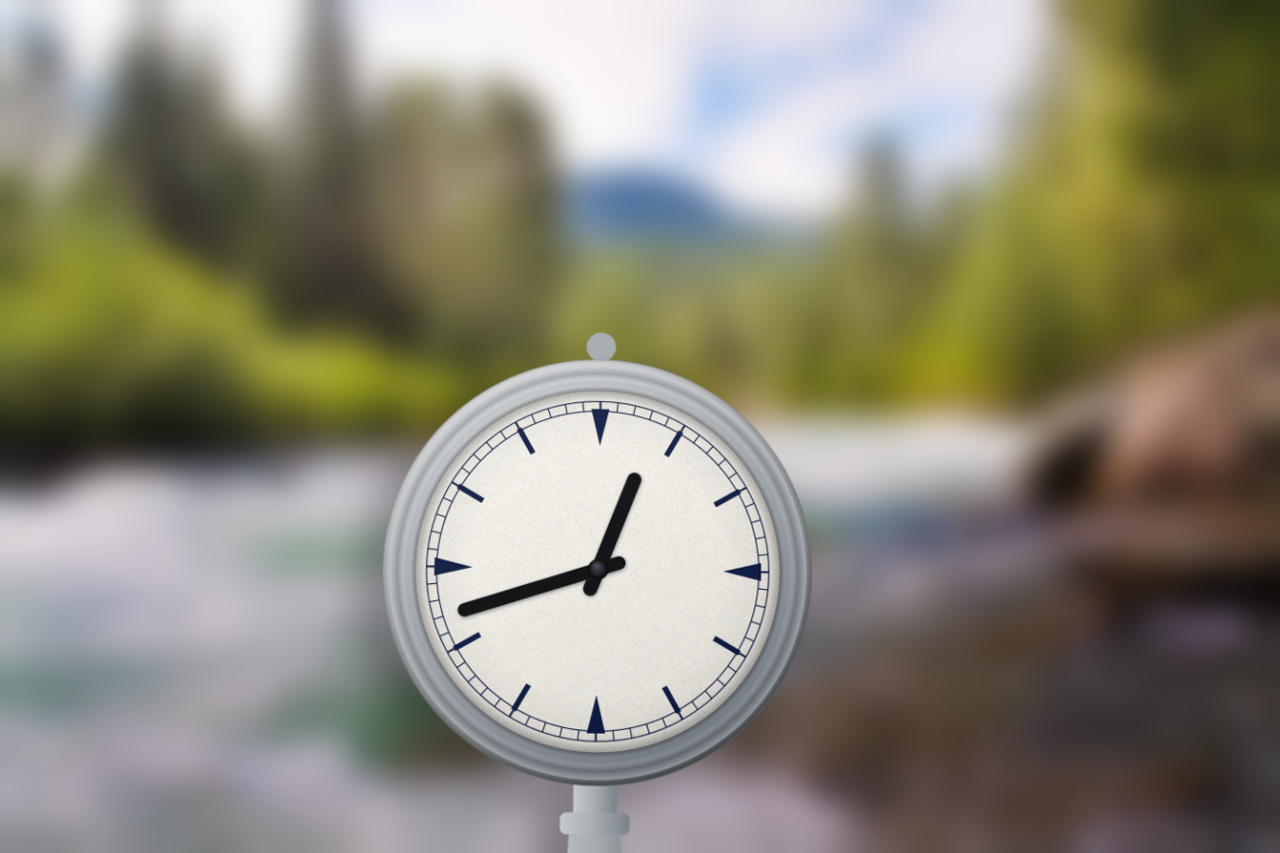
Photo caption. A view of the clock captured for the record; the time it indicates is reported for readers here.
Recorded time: 12:42
